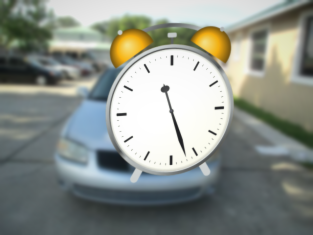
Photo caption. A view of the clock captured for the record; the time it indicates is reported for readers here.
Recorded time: 11:27
